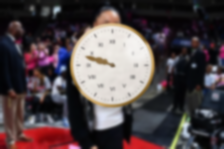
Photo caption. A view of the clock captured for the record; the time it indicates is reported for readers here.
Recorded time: 9:48
